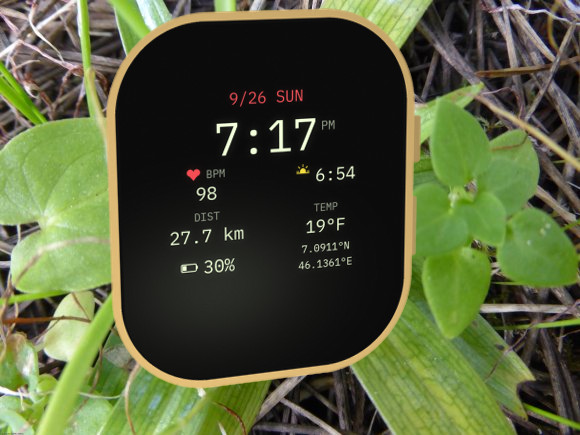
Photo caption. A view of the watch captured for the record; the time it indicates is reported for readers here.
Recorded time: 7:17
